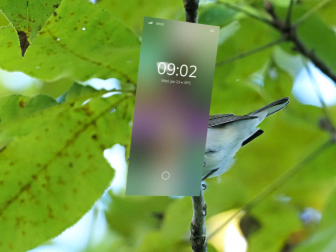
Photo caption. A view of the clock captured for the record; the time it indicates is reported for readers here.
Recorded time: 9:02
